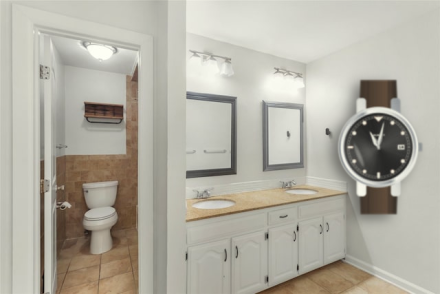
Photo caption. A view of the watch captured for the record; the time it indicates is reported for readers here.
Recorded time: 11:02
